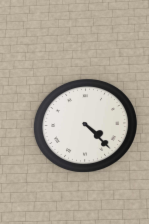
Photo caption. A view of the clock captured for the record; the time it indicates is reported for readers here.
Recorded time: 4:23
